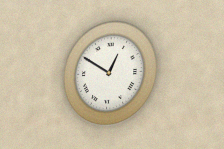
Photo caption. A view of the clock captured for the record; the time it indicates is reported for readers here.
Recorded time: 12:50
